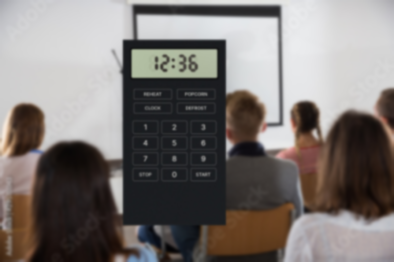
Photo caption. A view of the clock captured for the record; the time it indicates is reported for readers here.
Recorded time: 12:36
